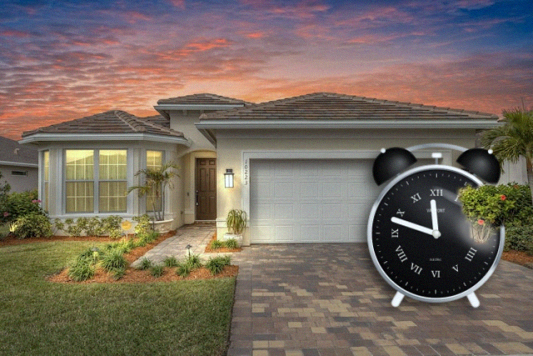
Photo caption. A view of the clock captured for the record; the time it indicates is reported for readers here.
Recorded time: 11:48
